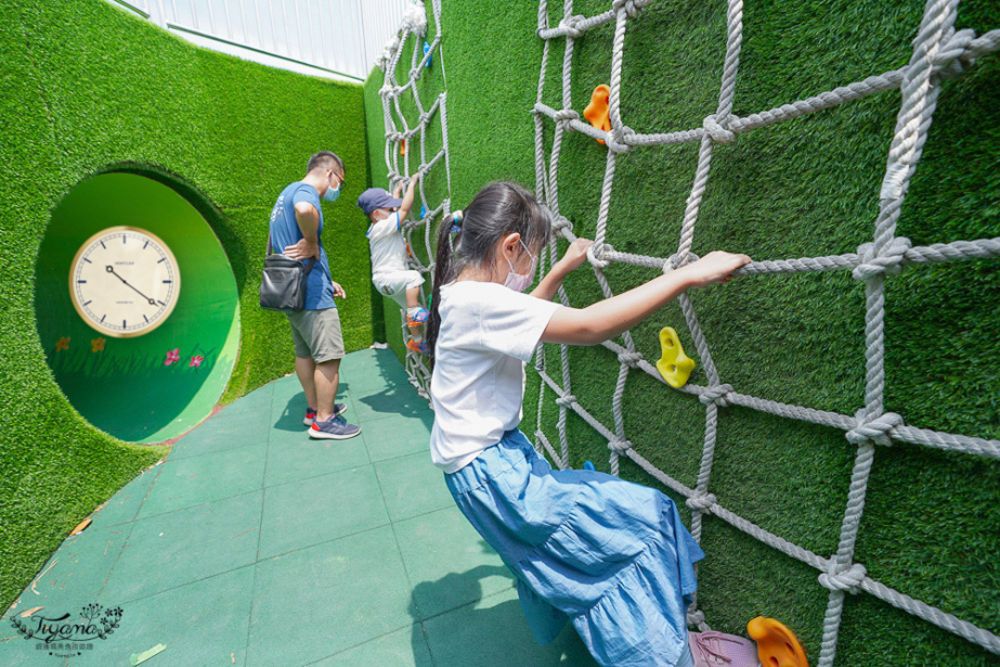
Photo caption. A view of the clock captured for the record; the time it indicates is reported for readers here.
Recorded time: 10:21
